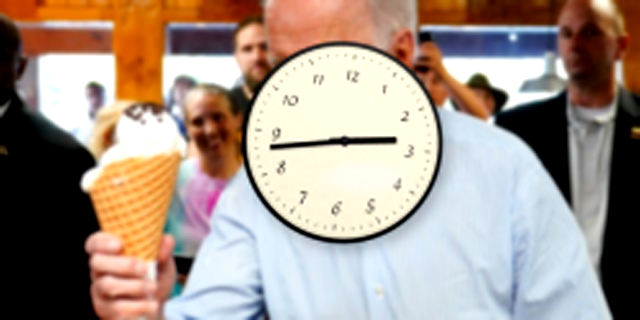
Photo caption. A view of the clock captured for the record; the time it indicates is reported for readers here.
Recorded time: 2:43
